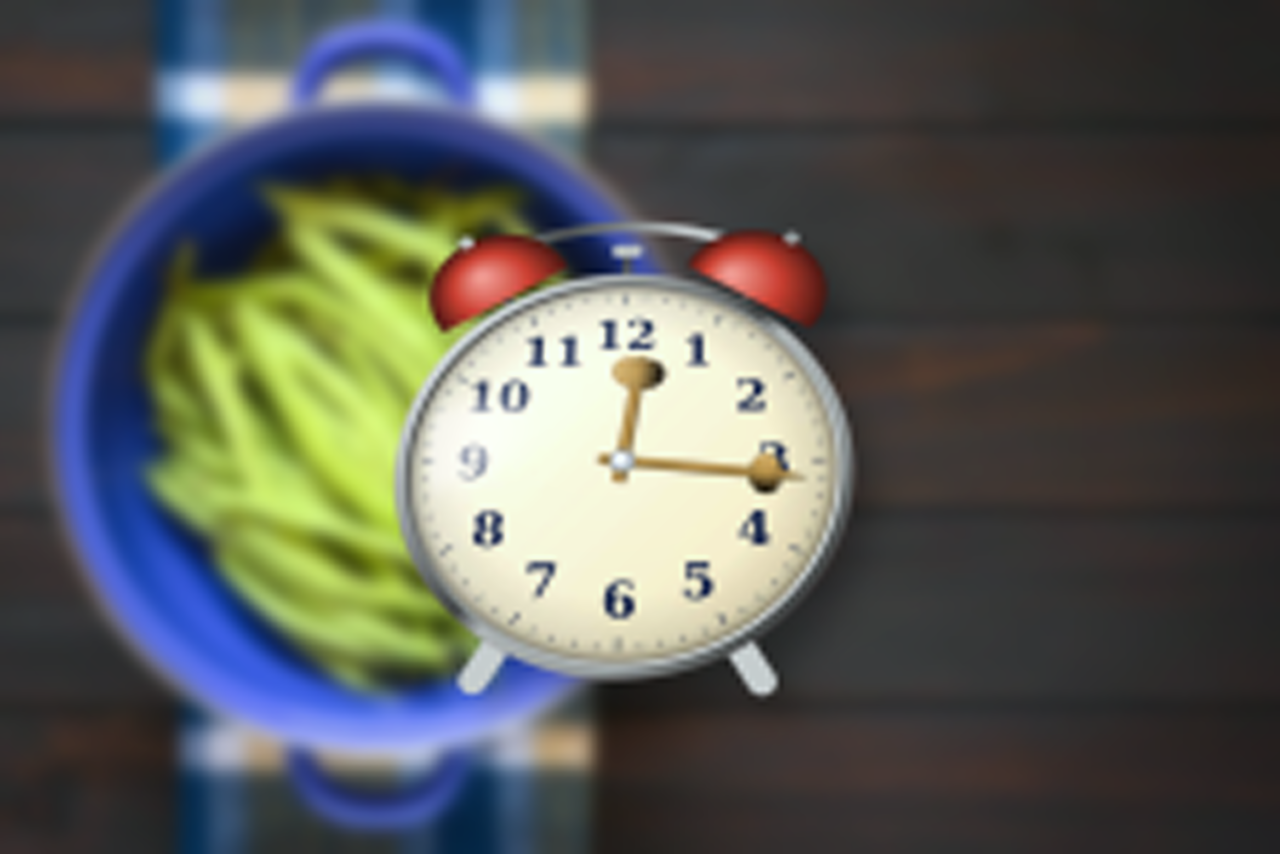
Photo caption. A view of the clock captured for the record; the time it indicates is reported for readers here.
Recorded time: 12:16
